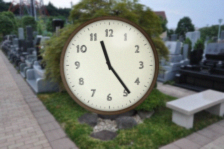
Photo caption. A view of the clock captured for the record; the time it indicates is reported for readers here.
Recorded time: 11:24
